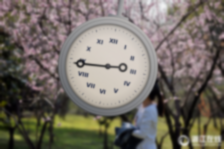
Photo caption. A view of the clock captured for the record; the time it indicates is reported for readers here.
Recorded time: 2:44
